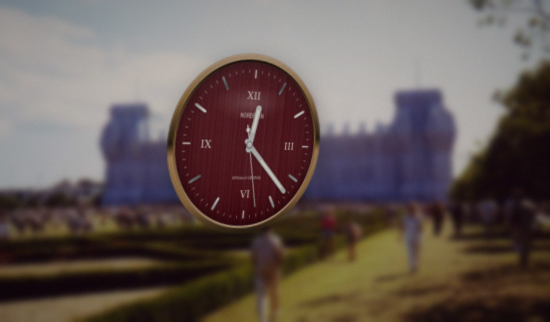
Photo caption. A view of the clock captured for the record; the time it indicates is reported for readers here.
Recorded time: 12:22:28
